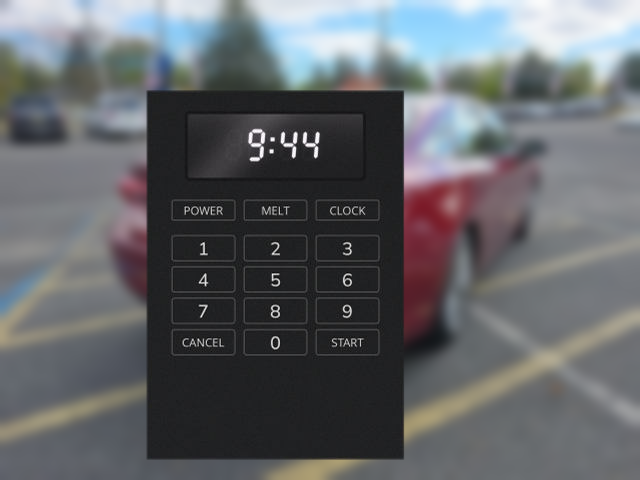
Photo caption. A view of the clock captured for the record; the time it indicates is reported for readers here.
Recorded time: 9:44
